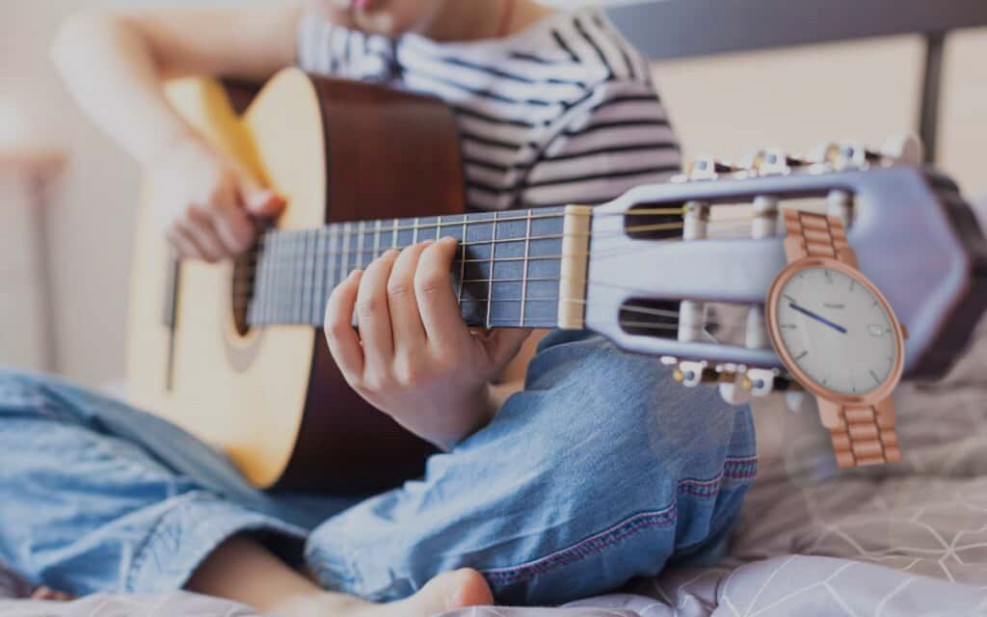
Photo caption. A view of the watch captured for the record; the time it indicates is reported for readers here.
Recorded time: 9:49
